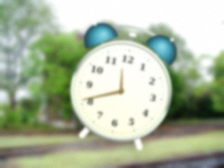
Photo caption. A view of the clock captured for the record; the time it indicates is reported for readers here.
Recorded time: 11:41
